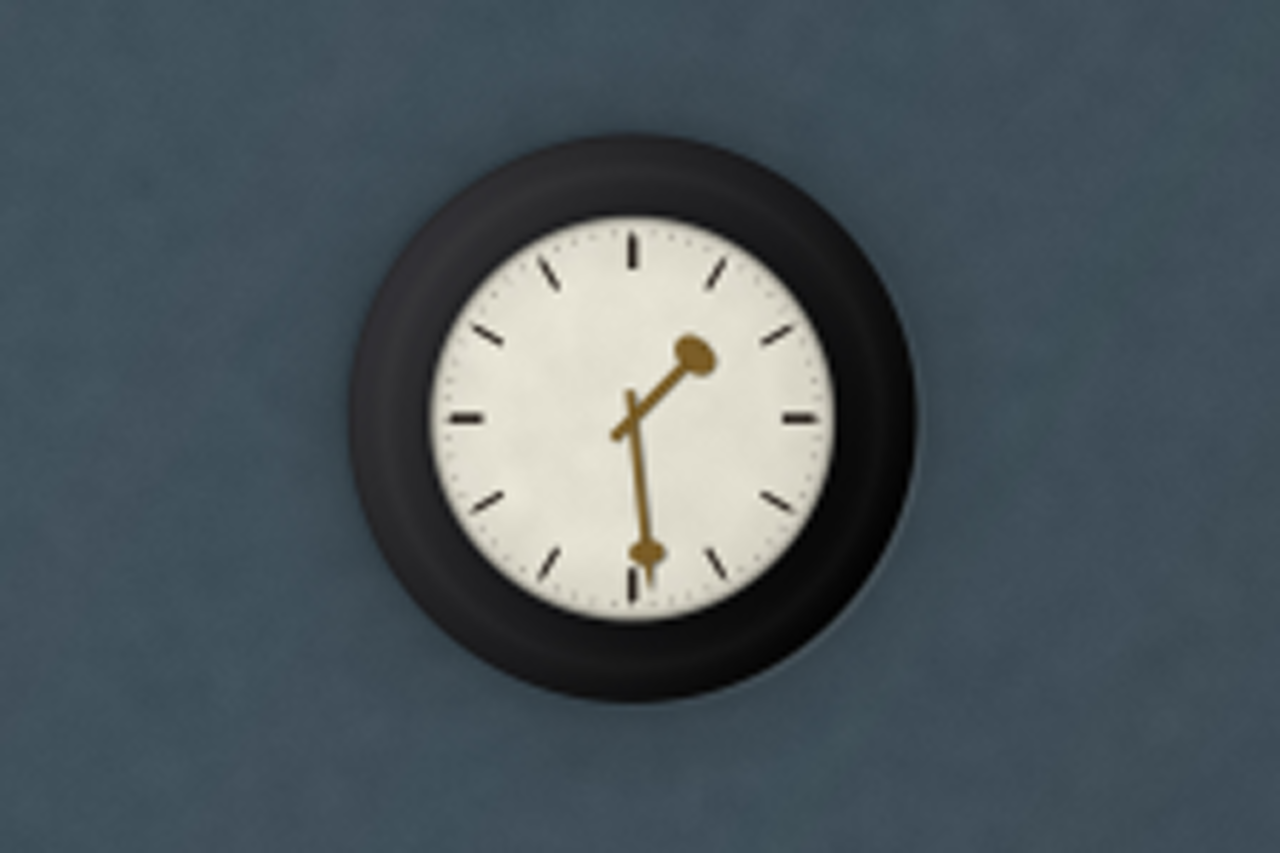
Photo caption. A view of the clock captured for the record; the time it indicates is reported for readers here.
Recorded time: 1:29
